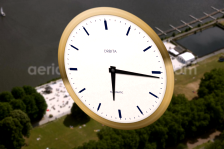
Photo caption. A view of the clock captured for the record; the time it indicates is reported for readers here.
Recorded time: 6:16
